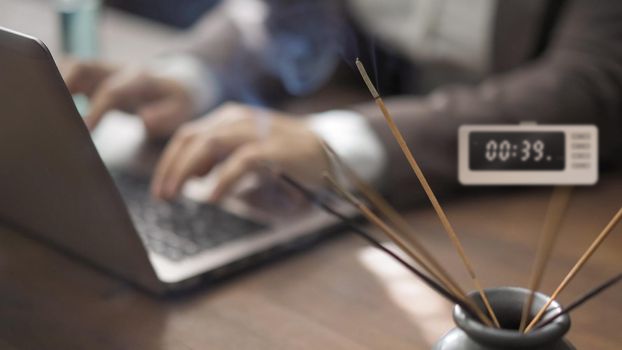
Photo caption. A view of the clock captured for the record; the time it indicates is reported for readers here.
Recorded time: 0:39
